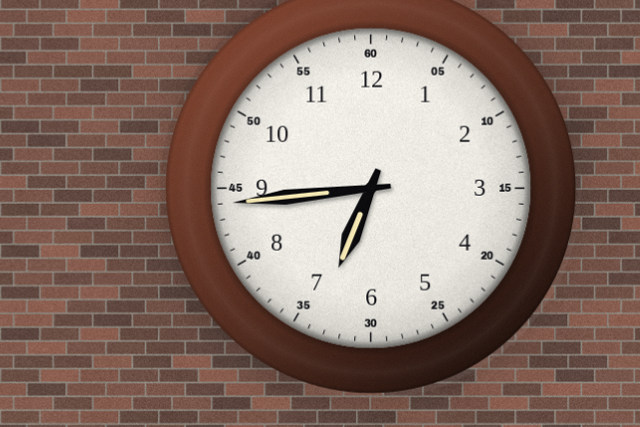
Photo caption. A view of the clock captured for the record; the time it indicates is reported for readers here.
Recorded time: 6:44
